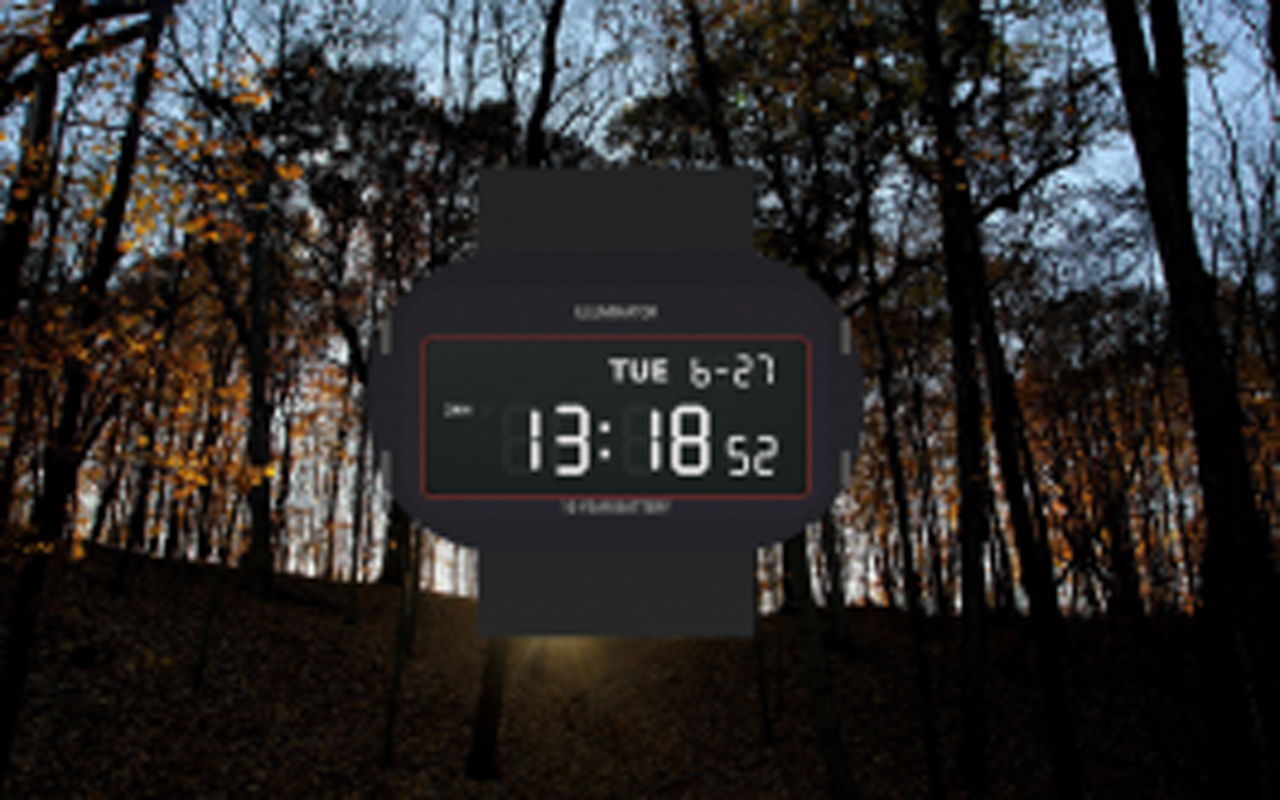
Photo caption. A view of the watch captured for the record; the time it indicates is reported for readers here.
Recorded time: 13:18:52
